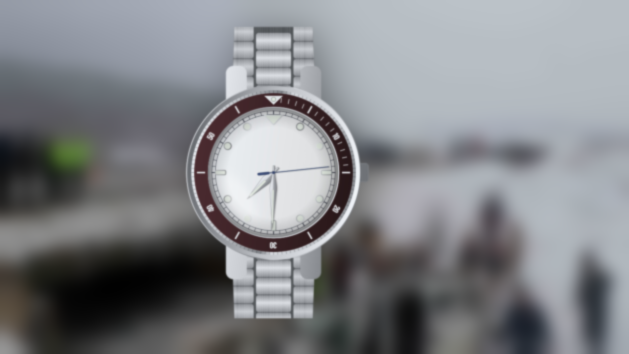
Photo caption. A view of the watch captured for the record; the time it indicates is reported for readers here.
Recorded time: 7:30:14
